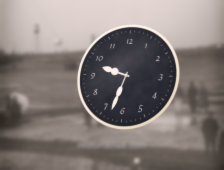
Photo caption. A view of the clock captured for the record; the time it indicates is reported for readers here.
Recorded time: 9:33
